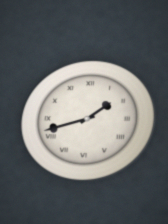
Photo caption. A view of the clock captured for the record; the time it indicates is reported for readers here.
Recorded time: 1:42
